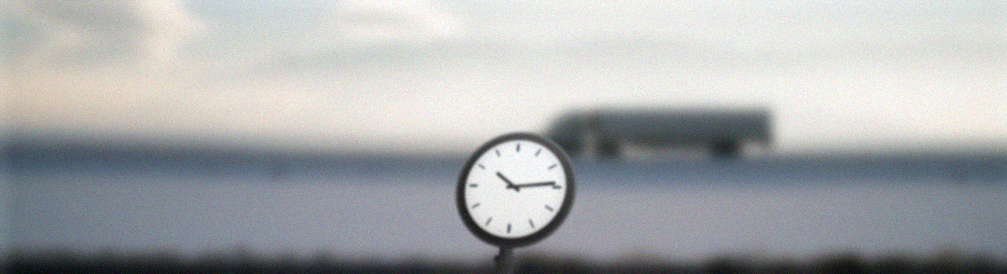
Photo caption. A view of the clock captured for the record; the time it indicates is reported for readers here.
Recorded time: 10:14
